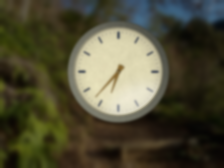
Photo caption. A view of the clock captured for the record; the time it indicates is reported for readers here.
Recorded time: 6:37
